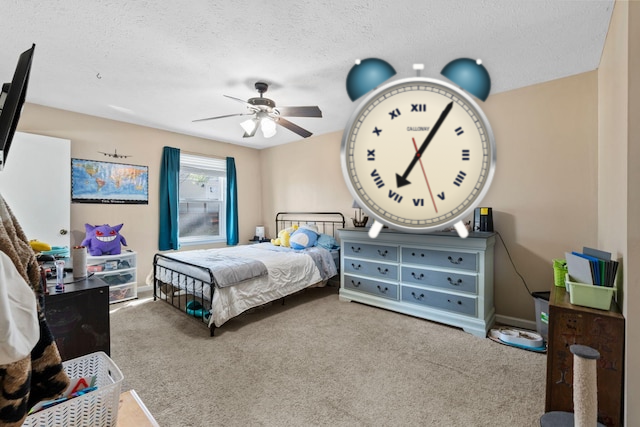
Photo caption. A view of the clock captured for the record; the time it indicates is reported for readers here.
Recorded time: 7:05:27
